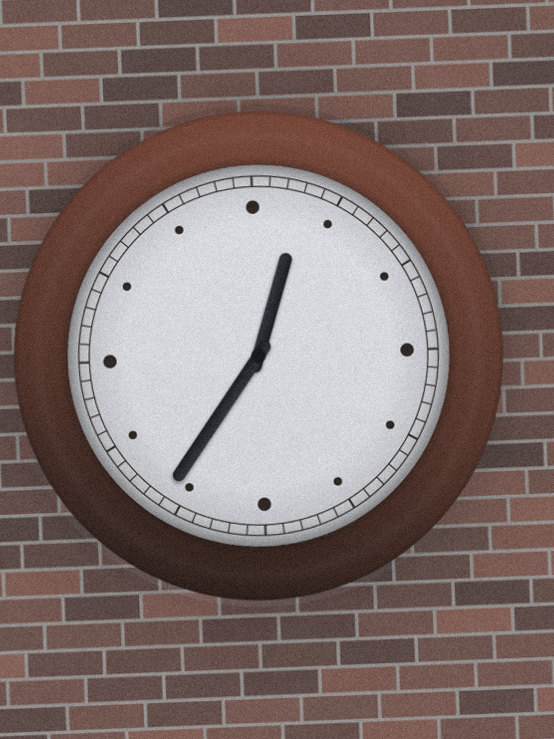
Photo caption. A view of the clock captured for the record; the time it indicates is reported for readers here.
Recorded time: 12:36
